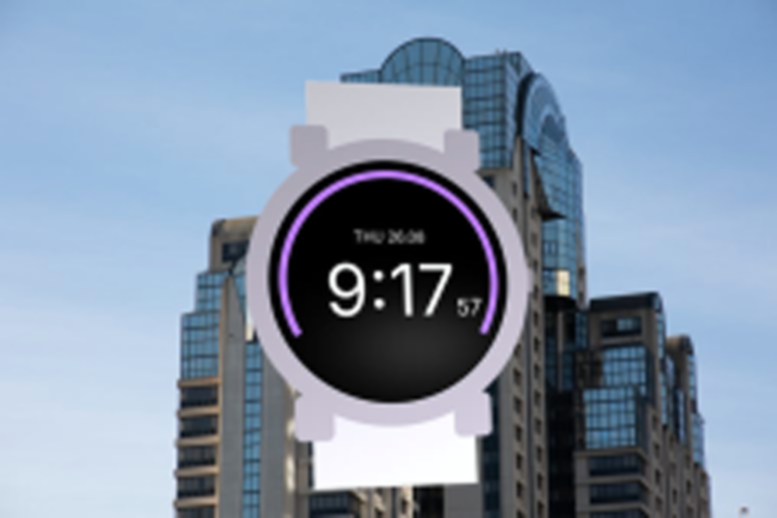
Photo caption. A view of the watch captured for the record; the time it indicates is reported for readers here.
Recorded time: 9:17
